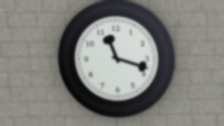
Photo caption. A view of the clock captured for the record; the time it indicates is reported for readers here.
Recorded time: 11:18
